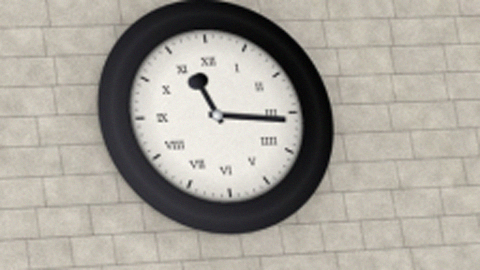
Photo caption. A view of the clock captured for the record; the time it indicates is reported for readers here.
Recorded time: 11:16
